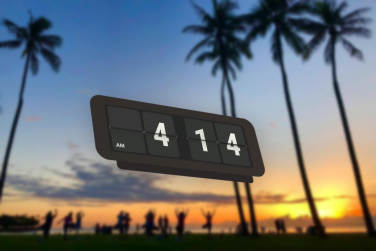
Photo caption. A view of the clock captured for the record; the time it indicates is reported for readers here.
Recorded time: 4:14
